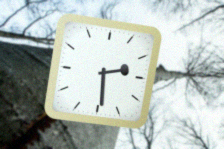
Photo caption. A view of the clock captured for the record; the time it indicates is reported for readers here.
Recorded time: 2:29
